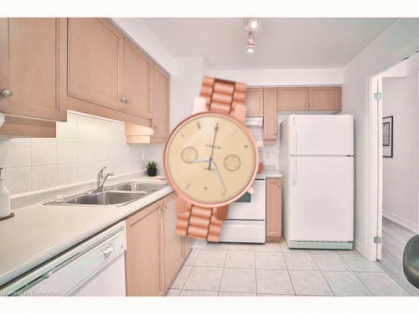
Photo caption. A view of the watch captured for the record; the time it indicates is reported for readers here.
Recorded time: 8:24
